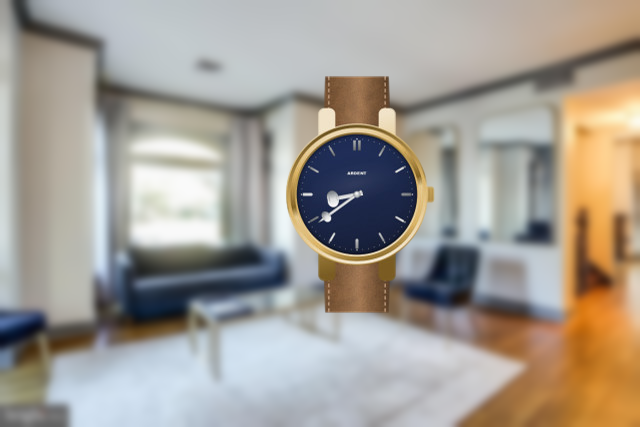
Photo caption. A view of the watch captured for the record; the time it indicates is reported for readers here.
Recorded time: 8:39
